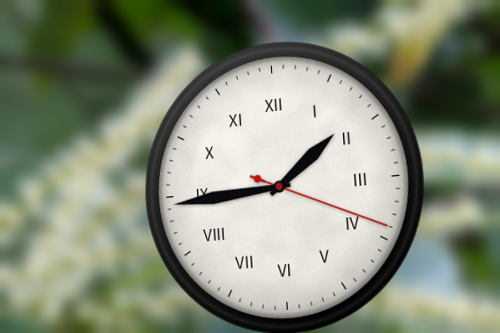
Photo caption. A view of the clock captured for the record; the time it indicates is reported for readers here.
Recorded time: 1:44:19
